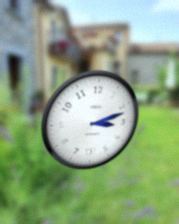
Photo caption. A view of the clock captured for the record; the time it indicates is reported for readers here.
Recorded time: 3:12
